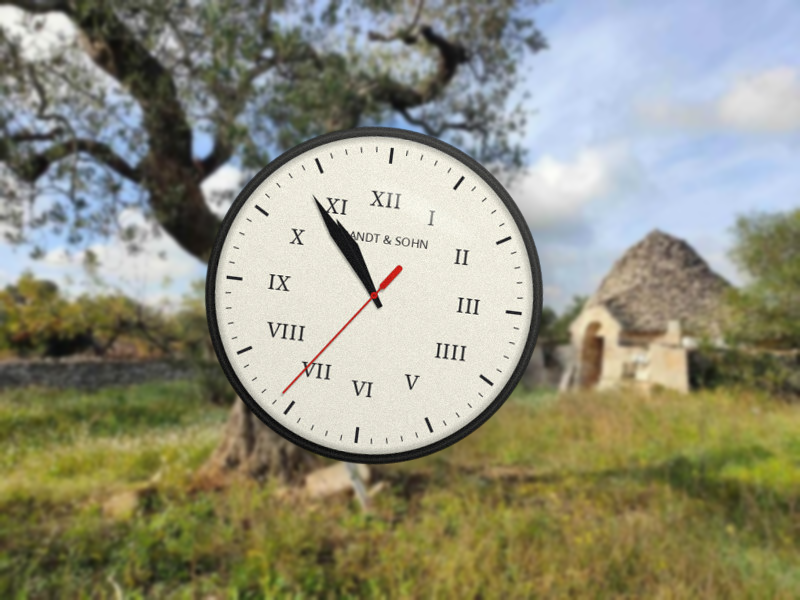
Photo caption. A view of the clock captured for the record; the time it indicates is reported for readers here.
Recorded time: 10:53:36
